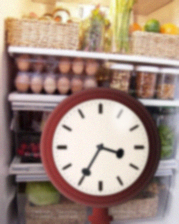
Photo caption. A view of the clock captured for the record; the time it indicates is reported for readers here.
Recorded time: 3:35
